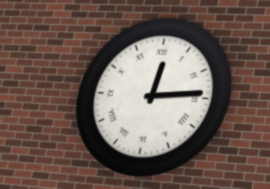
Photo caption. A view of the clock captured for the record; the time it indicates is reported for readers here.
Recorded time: 12:14
